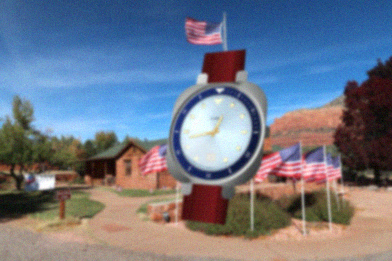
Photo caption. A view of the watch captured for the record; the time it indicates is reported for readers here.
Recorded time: 12:43
